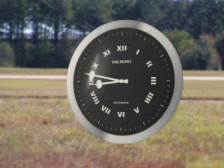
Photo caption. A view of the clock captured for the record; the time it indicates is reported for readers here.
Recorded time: 8:47
